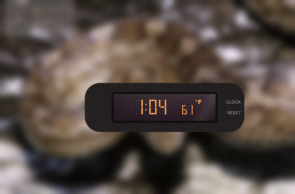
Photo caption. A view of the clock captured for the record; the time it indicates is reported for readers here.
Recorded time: 1:04
